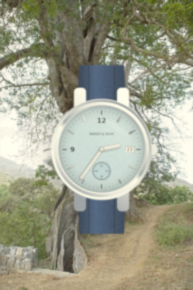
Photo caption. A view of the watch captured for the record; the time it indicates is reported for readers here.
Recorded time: 2:36
